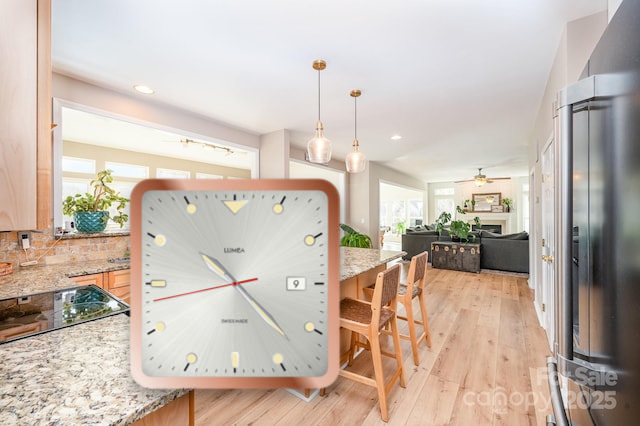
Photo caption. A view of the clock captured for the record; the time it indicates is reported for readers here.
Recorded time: 10:22:43
